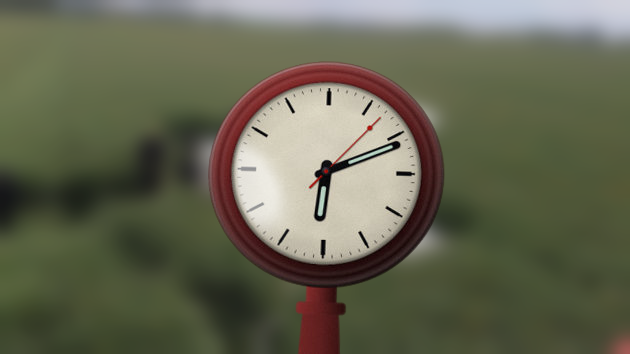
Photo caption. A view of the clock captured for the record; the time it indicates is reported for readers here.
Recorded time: 6:11:07
